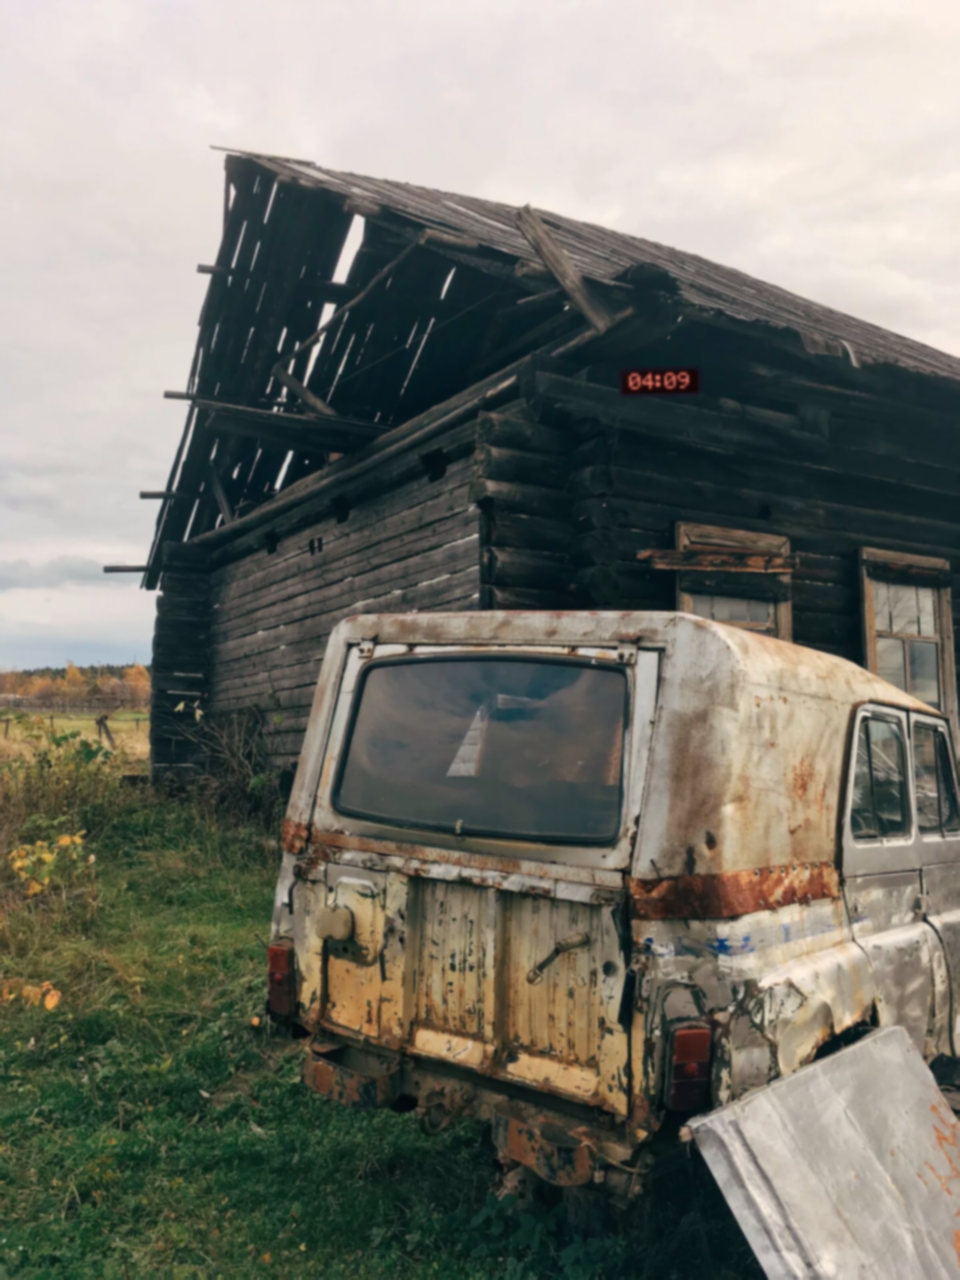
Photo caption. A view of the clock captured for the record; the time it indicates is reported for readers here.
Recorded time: 4:09
